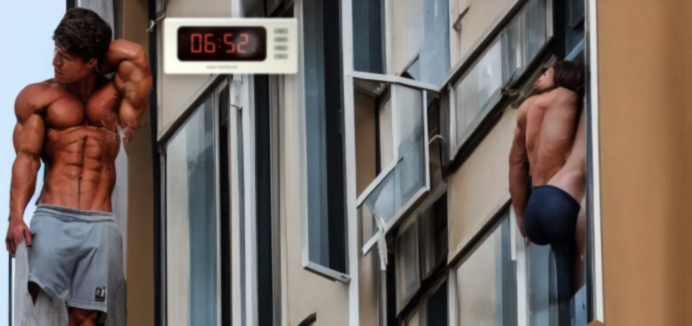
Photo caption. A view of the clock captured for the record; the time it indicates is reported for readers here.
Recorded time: 6:52
